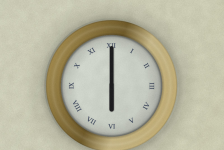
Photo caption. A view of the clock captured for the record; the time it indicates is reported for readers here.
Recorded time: 6:00
